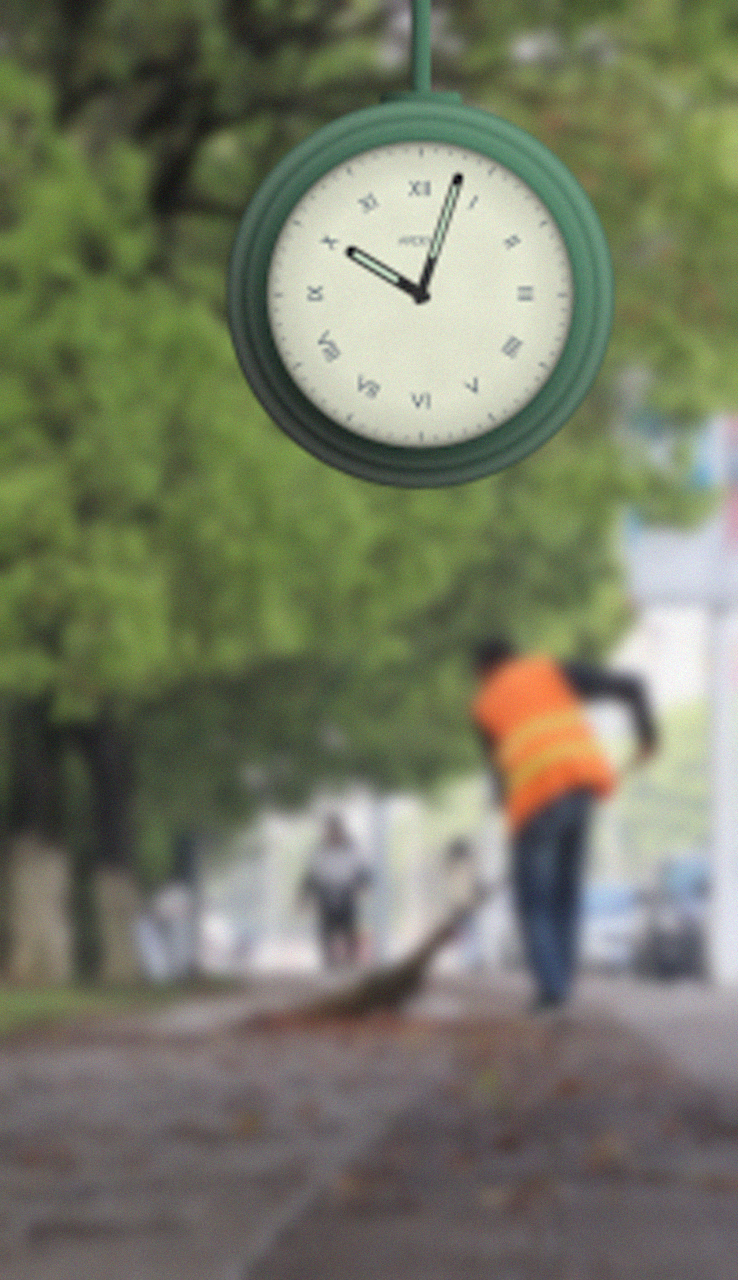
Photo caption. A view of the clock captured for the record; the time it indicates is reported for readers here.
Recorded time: 10:03
